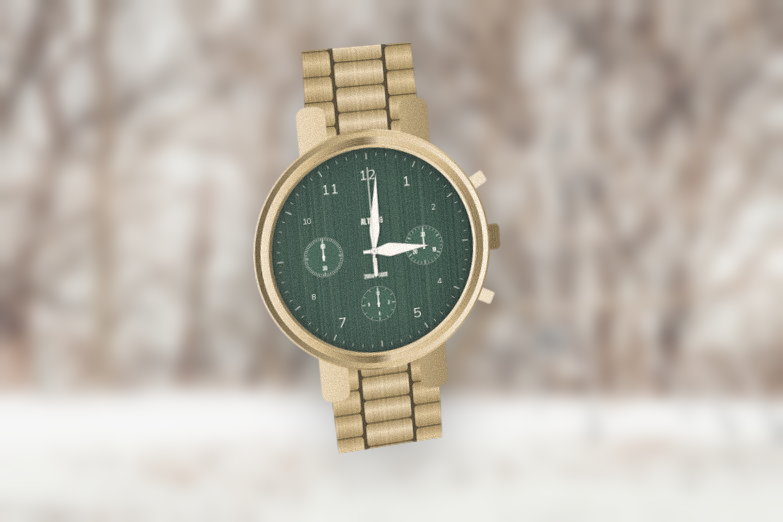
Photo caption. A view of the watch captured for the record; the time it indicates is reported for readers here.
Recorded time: 3:01
